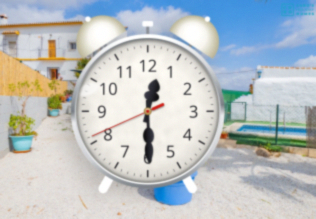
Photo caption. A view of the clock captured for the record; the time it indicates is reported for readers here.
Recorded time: 12:29:41
